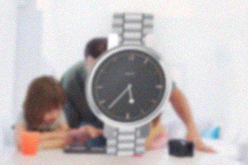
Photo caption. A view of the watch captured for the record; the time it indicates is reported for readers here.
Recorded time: 5:37
